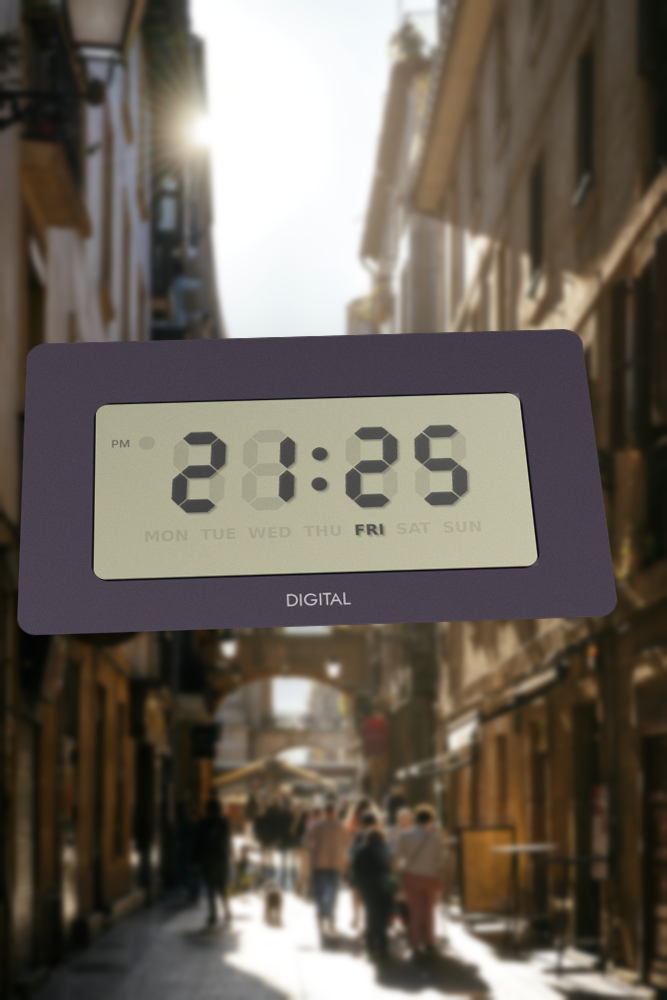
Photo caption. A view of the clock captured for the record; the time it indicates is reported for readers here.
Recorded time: 21:25
